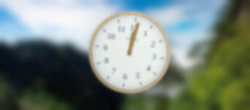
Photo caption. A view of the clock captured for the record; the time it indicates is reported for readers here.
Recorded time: 12:01
